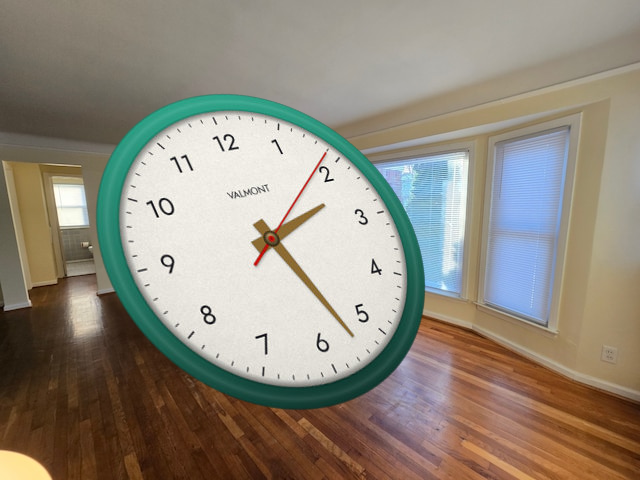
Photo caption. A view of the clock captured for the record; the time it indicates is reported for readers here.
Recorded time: 2:27:09
